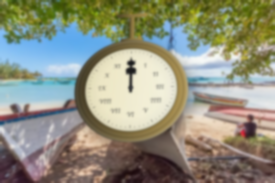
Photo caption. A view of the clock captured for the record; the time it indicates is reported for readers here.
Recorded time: 12:00
